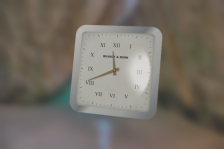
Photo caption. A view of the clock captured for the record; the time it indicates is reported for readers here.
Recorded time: 11:41
